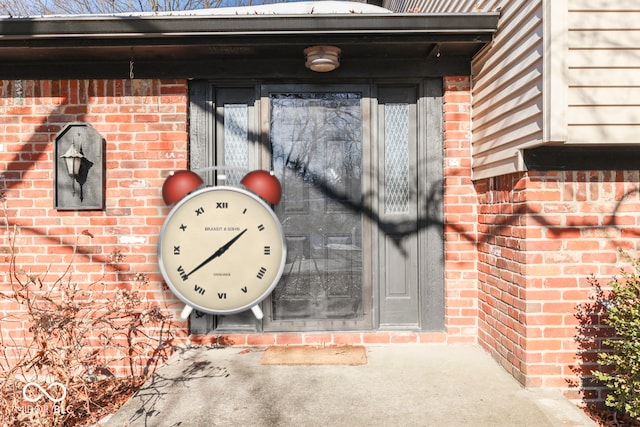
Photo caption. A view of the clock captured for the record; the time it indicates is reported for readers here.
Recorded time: 1:39
